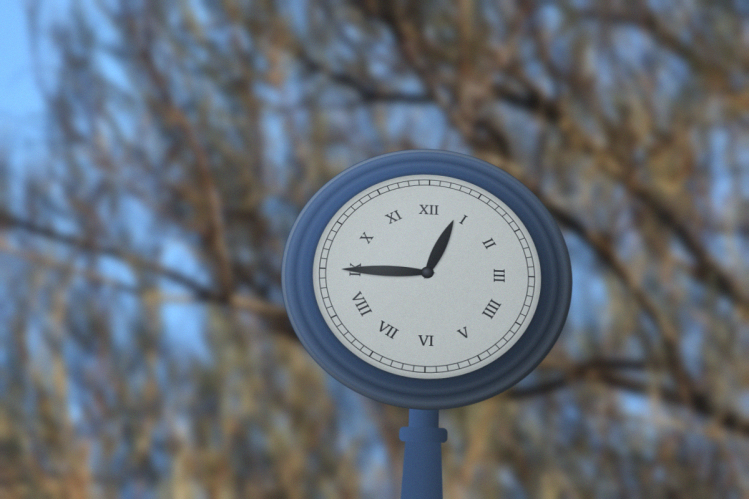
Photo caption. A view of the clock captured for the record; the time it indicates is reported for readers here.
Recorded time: 12:45
